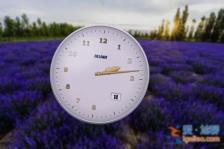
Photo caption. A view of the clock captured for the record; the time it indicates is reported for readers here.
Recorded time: 2:13
